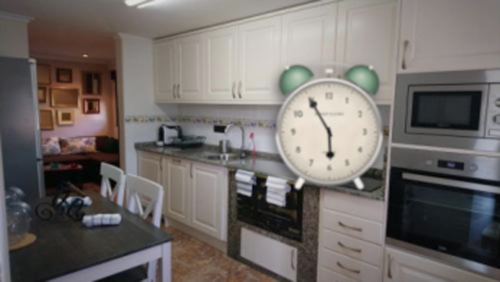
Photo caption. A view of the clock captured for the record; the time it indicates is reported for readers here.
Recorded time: 5:55
